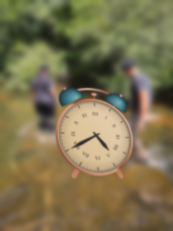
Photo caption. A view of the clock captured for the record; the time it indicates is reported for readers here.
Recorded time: 4:40
